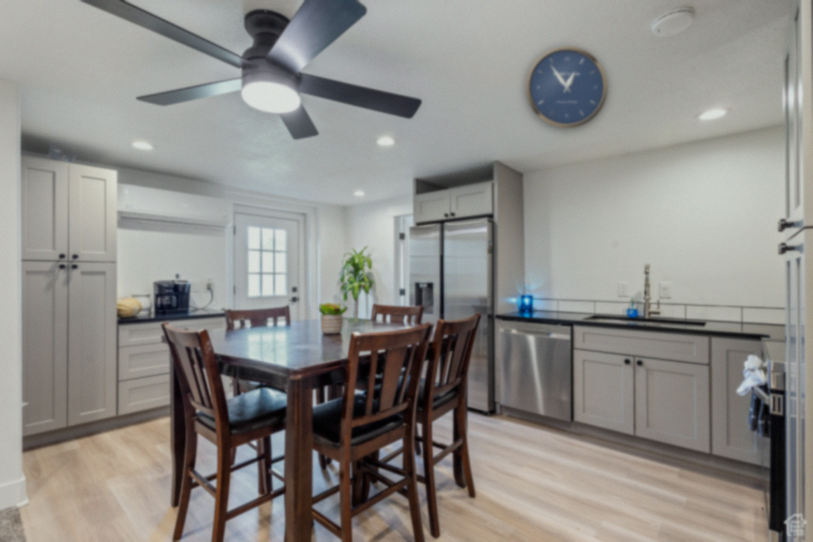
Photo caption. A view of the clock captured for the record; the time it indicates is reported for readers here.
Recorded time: 12:54
